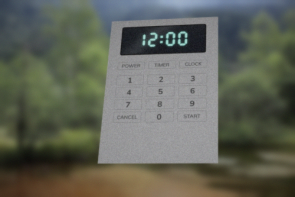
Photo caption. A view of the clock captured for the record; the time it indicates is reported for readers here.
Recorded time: 12:00
